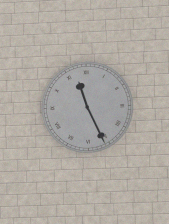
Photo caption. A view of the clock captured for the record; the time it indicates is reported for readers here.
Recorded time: 11:26
